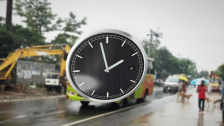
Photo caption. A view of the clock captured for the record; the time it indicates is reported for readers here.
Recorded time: 1:58
